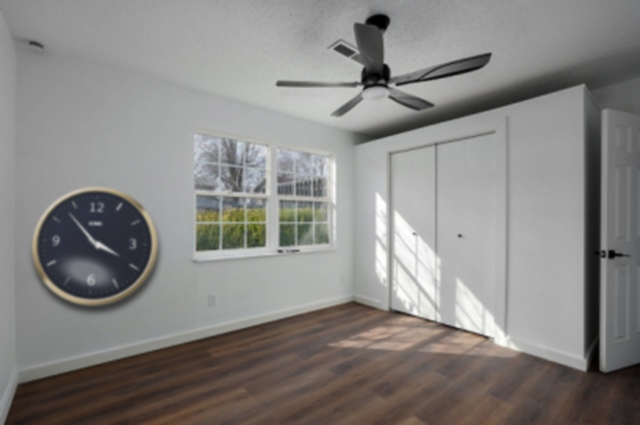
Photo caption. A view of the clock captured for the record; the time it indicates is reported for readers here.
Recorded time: 3:53
